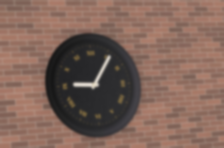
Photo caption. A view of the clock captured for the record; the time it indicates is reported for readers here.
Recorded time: 9:06
